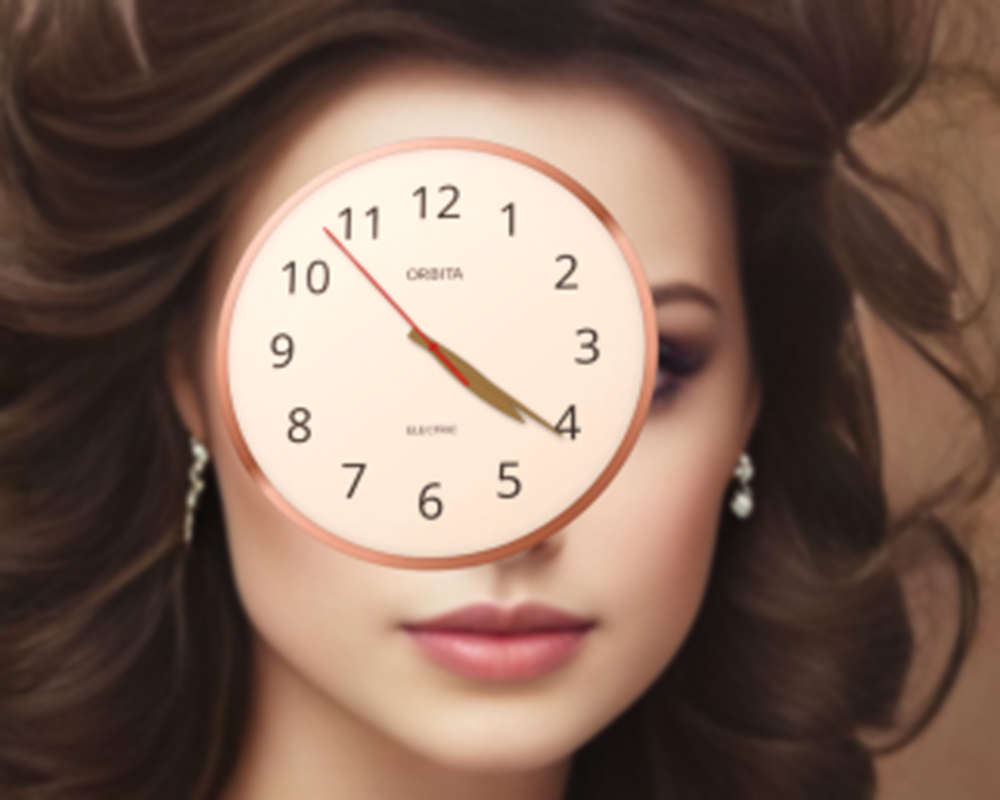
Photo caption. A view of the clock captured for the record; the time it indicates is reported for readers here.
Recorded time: 4:20:53
